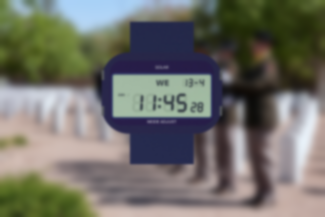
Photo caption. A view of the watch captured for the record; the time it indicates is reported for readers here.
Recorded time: 11:45
